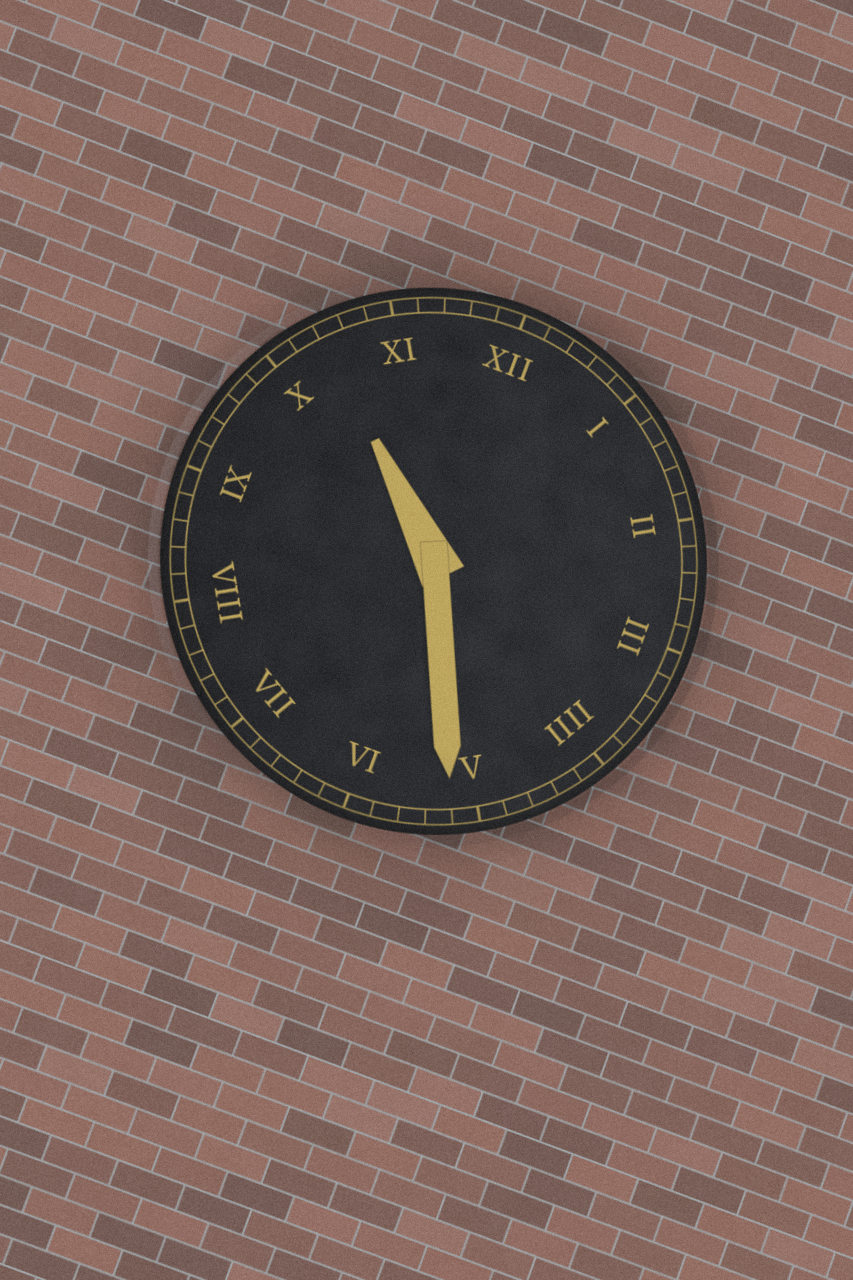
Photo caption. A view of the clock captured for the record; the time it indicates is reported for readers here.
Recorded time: 10:26
